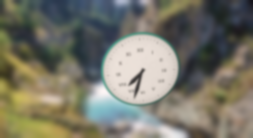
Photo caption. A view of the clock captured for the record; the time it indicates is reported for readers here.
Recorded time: 7:33
